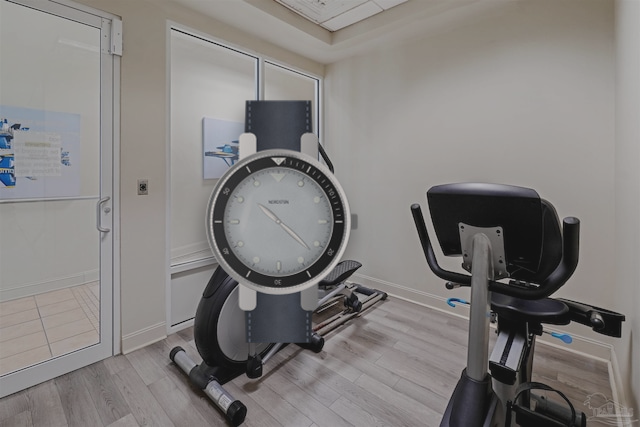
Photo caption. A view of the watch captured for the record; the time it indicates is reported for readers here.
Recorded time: 10:22
